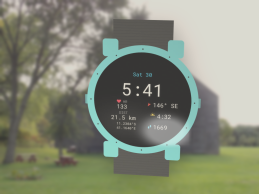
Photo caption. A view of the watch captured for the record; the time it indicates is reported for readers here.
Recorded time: 5:41
